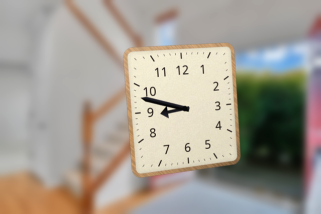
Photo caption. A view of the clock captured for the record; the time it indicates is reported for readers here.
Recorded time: 8:48
